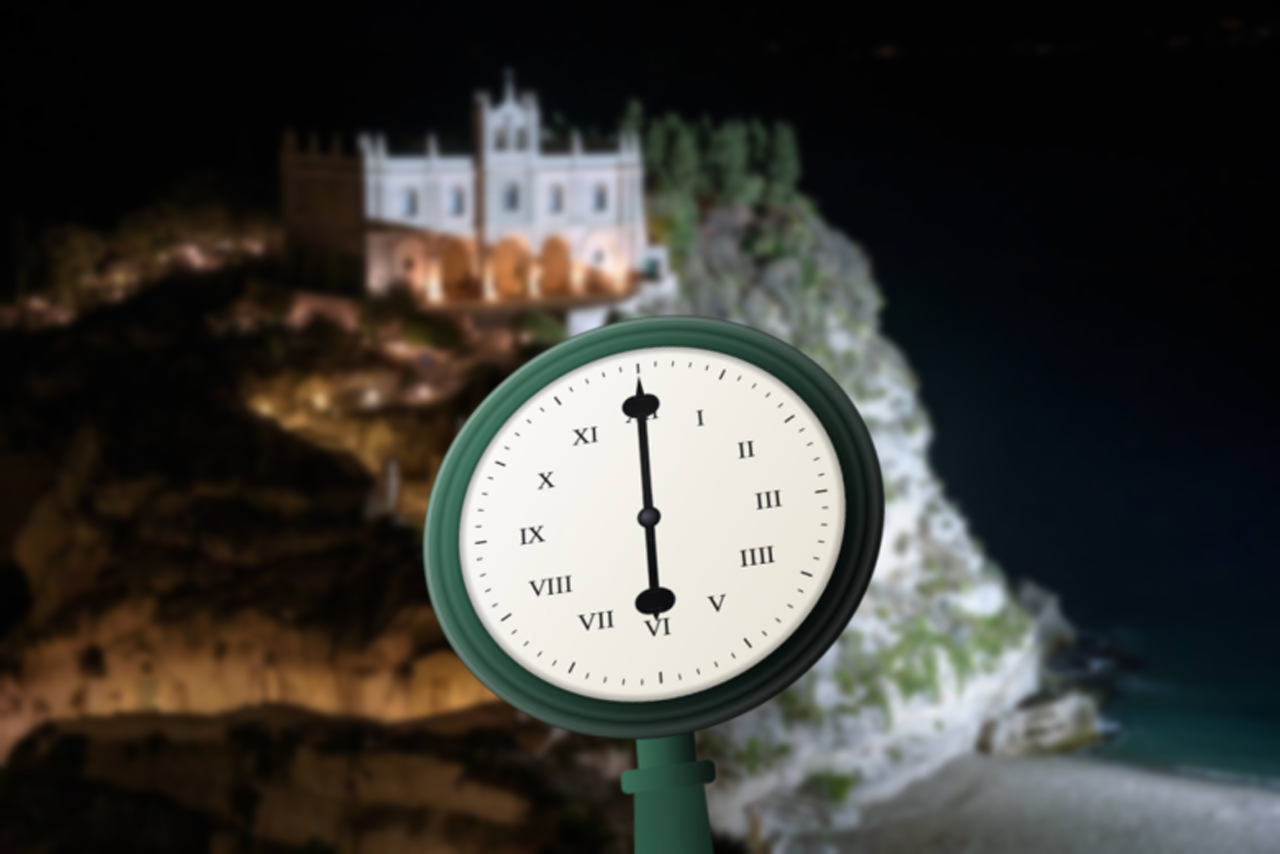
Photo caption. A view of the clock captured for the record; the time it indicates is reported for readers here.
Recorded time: 6:00
